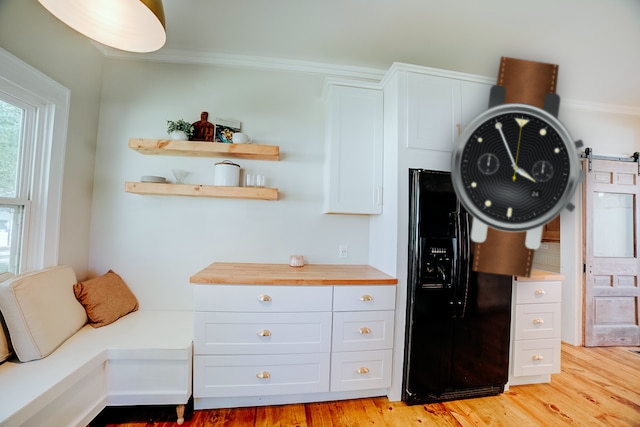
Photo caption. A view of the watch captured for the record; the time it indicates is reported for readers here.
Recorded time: 3:55
